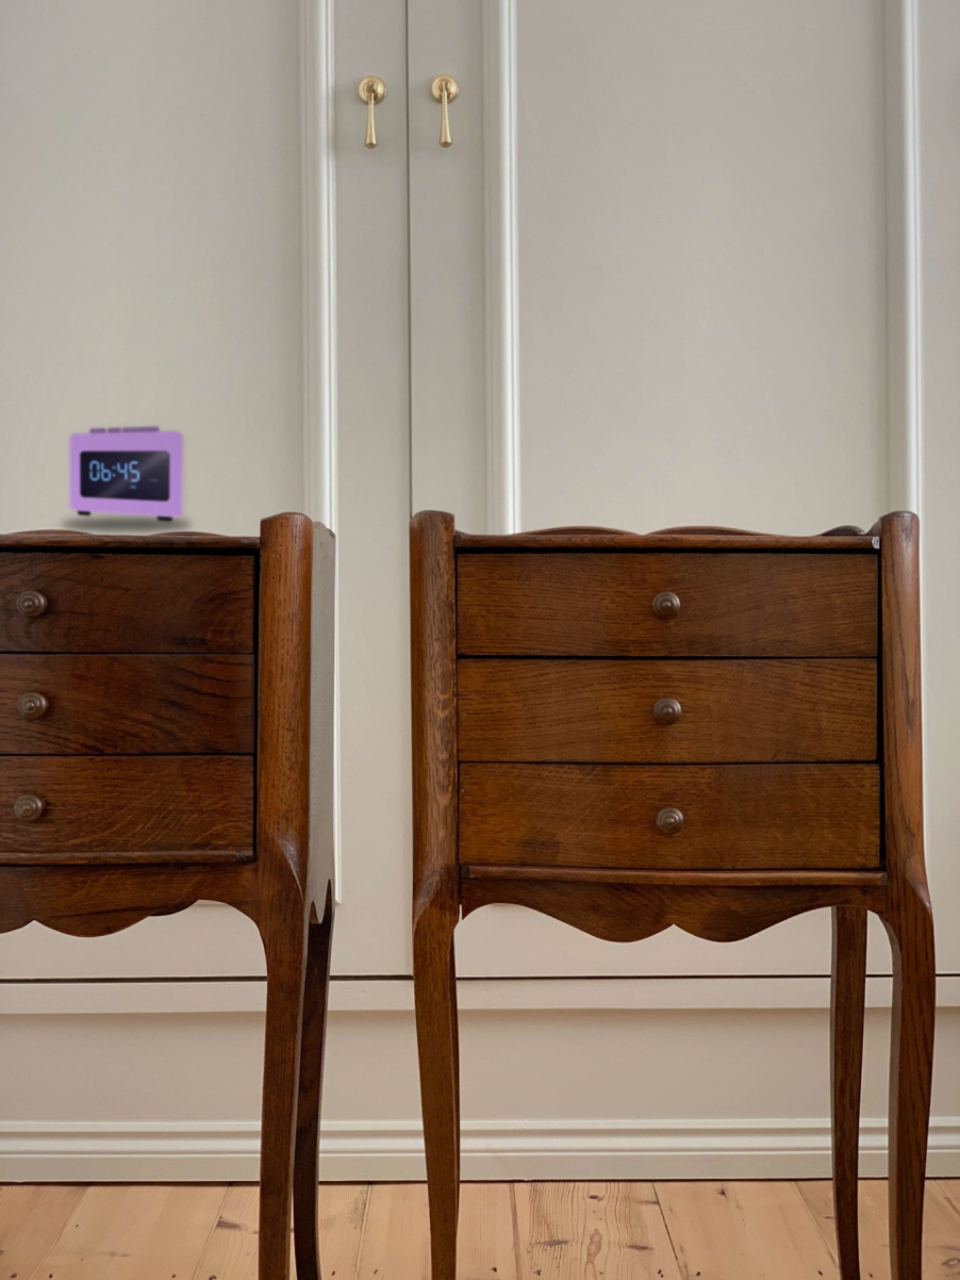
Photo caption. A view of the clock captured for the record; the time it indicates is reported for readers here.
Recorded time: 6:45
